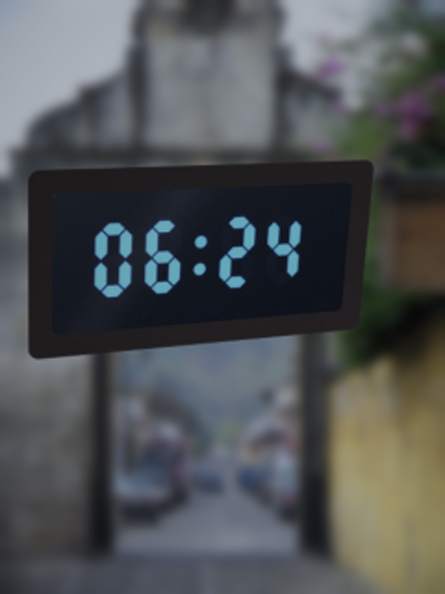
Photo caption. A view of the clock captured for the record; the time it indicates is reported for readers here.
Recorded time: 6:24
